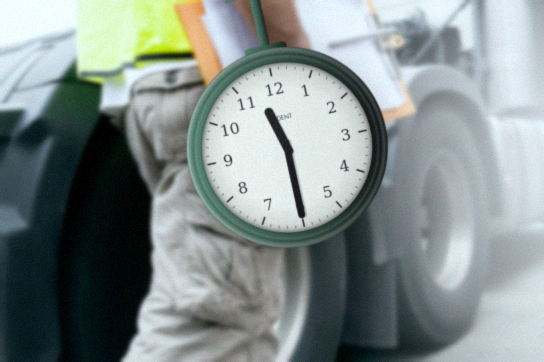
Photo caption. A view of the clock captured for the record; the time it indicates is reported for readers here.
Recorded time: 11:30
